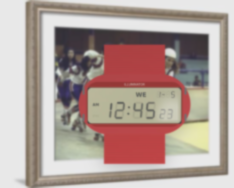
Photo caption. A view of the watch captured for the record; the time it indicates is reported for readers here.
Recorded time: 12:45:23
